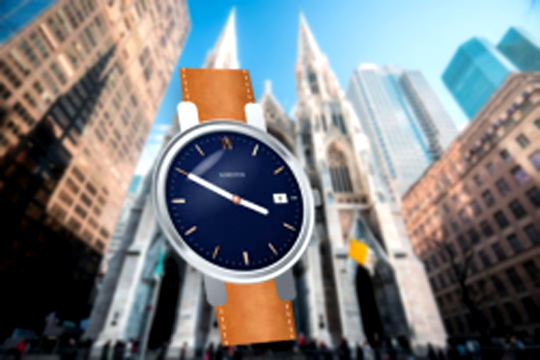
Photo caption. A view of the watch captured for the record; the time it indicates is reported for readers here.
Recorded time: 3:50
